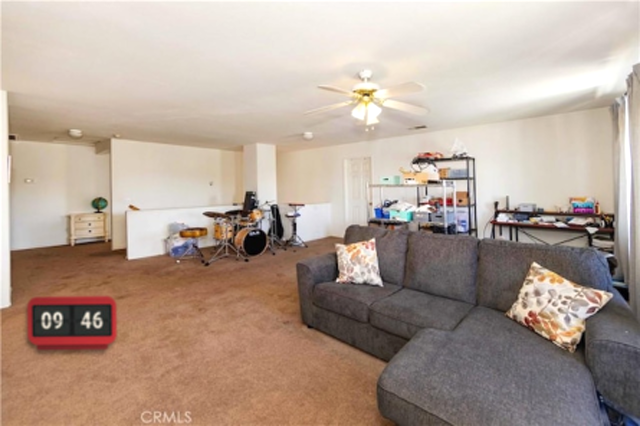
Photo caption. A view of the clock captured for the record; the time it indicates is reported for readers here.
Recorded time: 9:46
